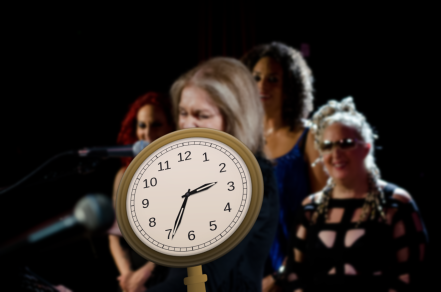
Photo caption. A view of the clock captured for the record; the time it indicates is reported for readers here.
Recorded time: 2:34
